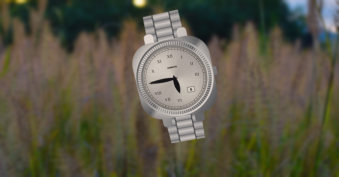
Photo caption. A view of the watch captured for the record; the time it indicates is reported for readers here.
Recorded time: 5:45
